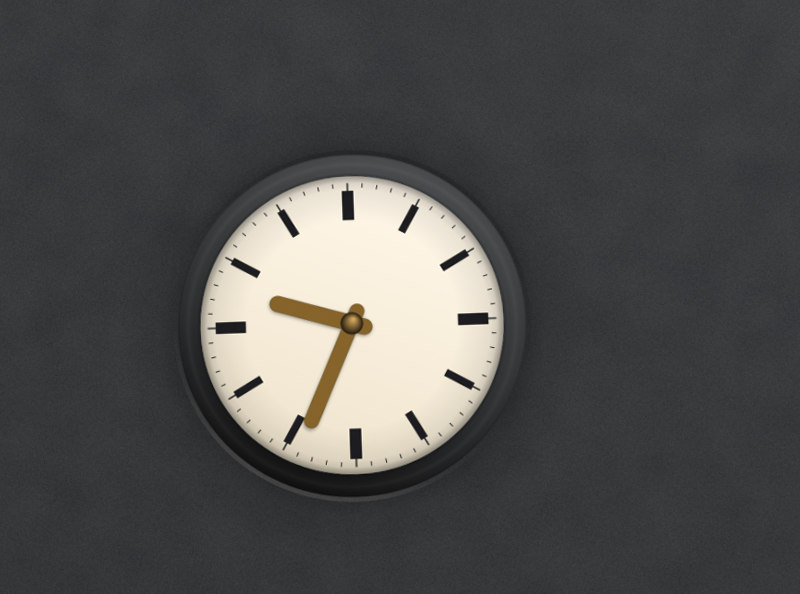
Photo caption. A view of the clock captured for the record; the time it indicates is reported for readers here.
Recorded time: 9:34
